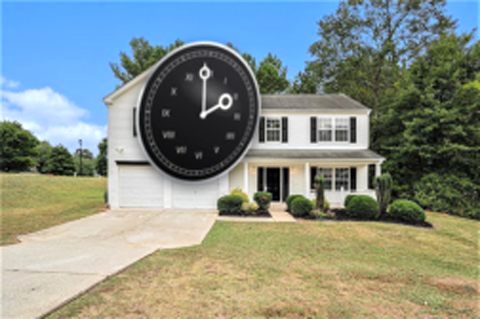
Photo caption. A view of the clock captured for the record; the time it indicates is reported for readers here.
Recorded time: 1:59
